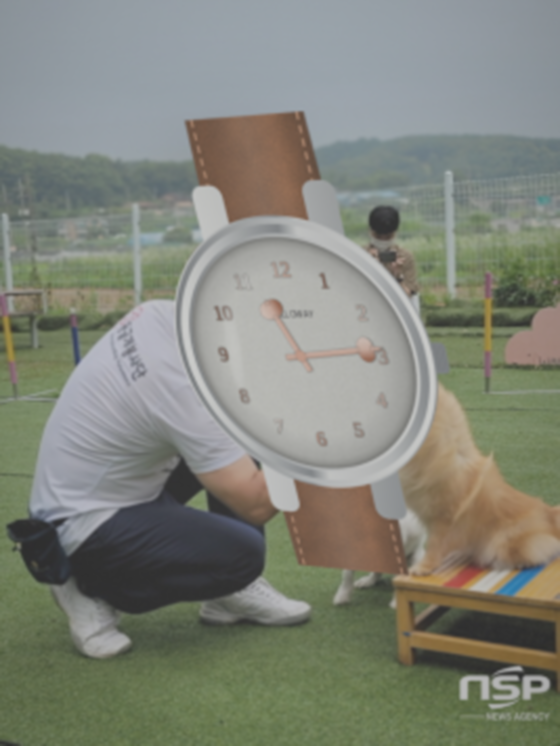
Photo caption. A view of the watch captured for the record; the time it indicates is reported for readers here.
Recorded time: 11:14
